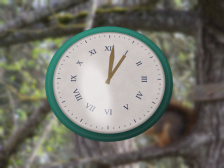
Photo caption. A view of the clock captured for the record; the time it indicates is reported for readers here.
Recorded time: 1:01
